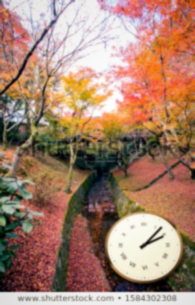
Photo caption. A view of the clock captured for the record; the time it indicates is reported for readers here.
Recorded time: 2:07
